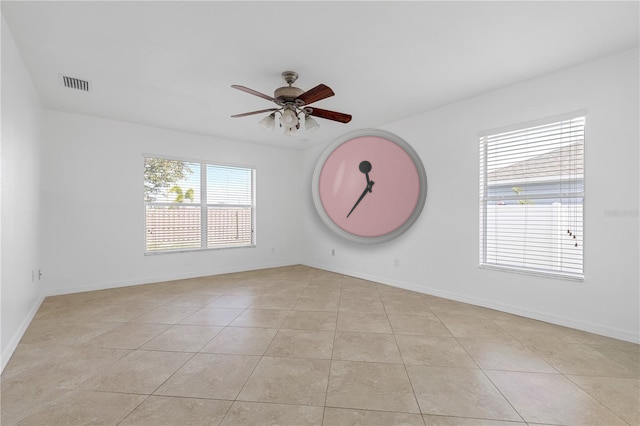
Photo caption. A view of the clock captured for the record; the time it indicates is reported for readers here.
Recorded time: 11:36
